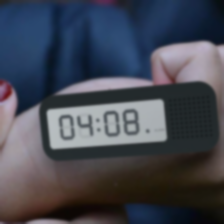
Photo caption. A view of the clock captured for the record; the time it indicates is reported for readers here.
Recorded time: 4:08
